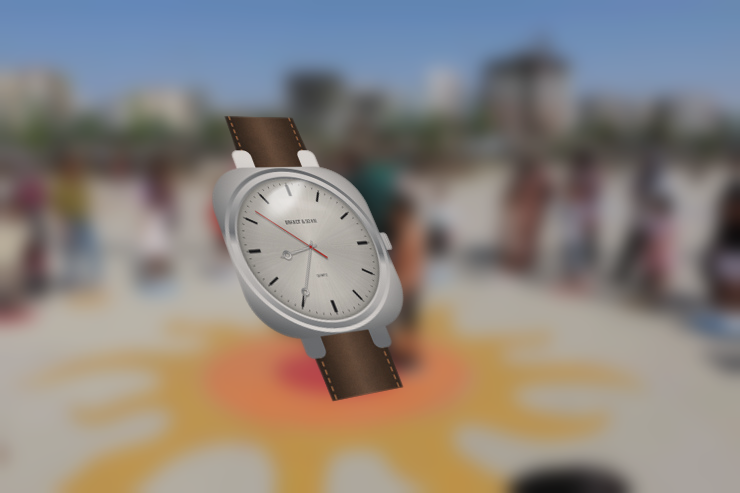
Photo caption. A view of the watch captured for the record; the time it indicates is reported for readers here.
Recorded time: 8:34:52
